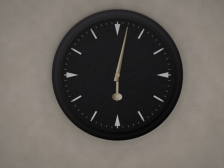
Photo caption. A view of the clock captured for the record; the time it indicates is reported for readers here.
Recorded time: 6:02
